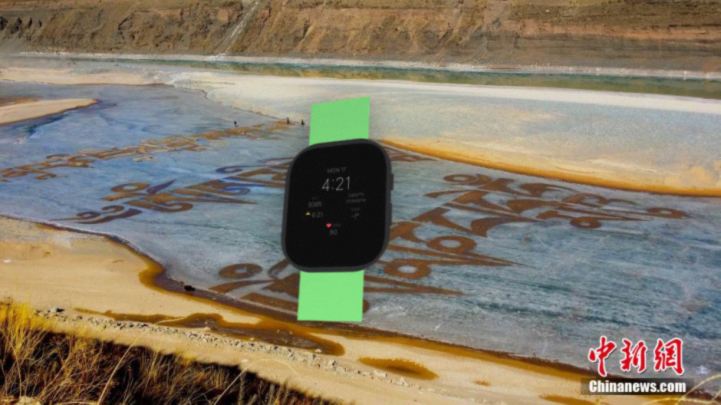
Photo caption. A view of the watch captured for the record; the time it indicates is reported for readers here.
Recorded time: 4:21
